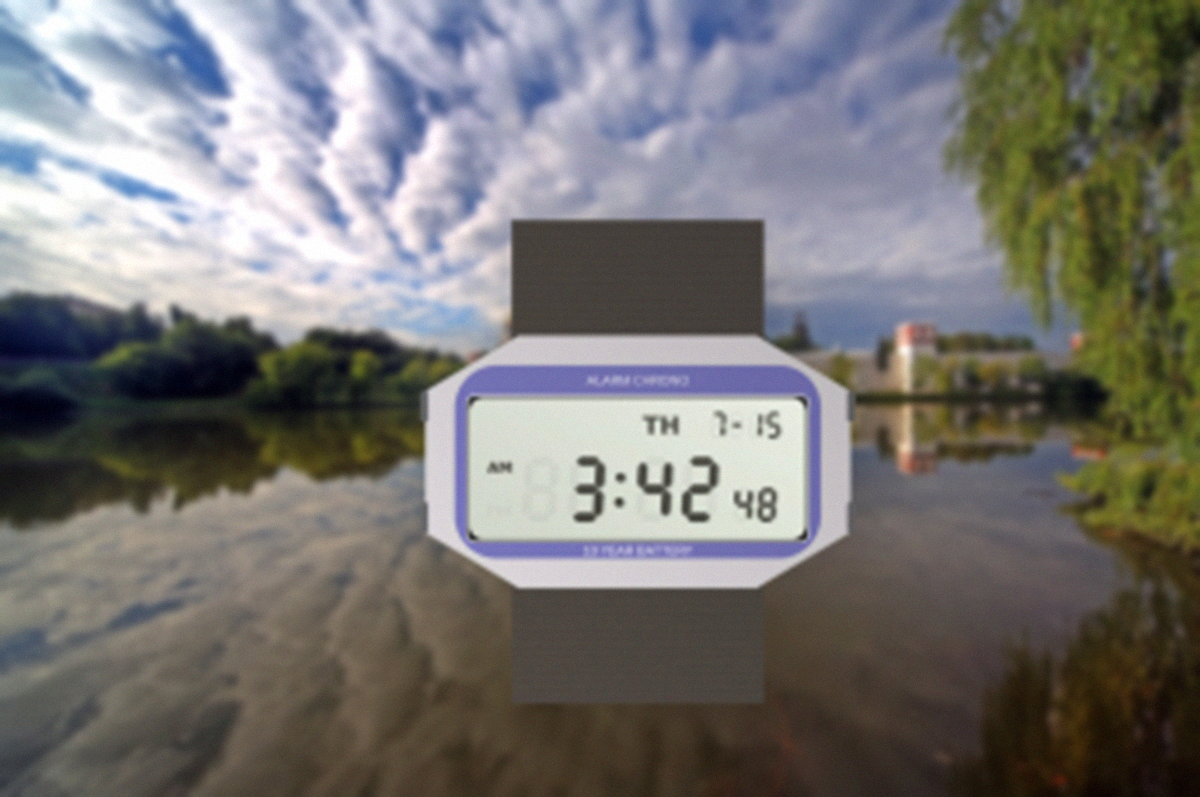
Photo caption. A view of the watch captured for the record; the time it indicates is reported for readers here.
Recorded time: 3:42:48
